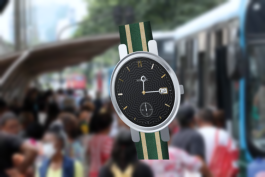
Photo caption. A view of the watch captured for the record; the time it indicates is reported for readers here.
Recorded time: 12:15
